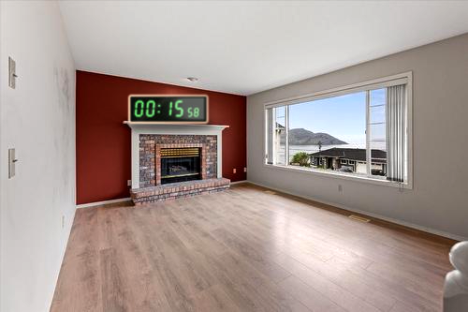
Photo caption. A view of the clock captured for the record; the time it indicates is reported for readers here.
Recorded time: 0:15:58
